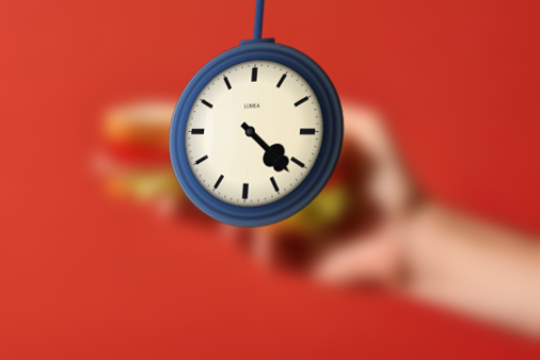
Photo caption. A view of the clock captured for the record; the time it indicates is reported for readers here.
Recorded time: 4:22
